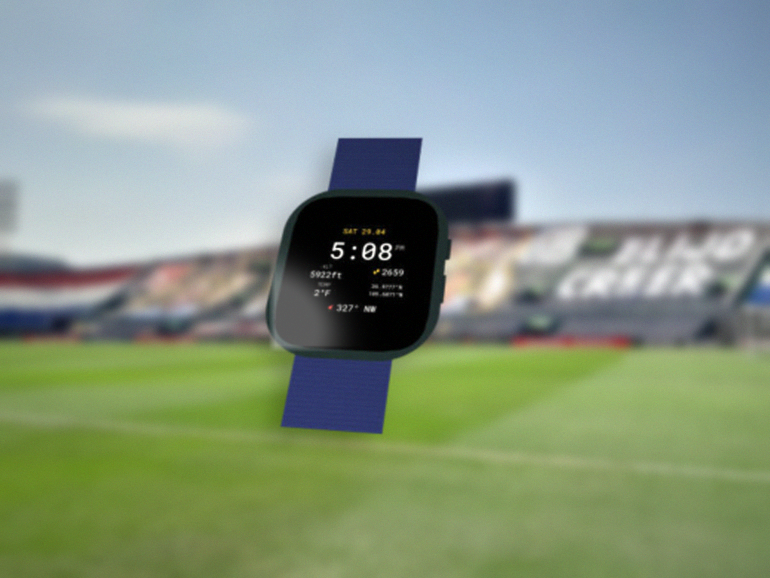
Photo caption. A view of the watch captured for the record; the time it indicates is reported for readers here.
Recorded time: 5:08
